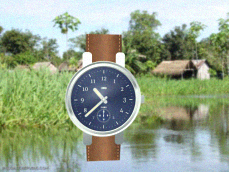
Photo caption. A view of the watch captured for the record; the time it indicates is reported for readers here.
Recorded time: 10:38
